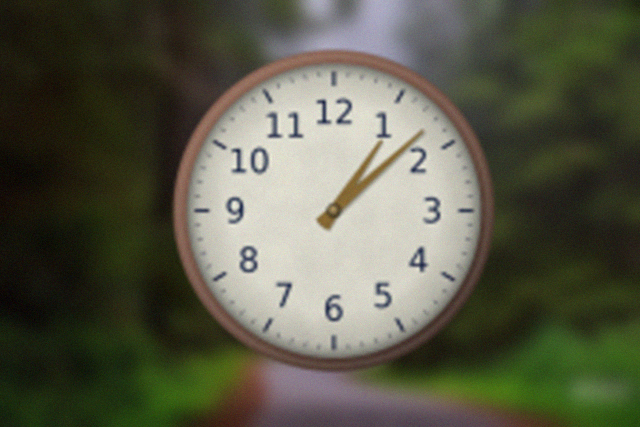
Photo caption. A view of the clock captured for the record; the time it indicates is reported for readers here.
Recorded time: 1:08
